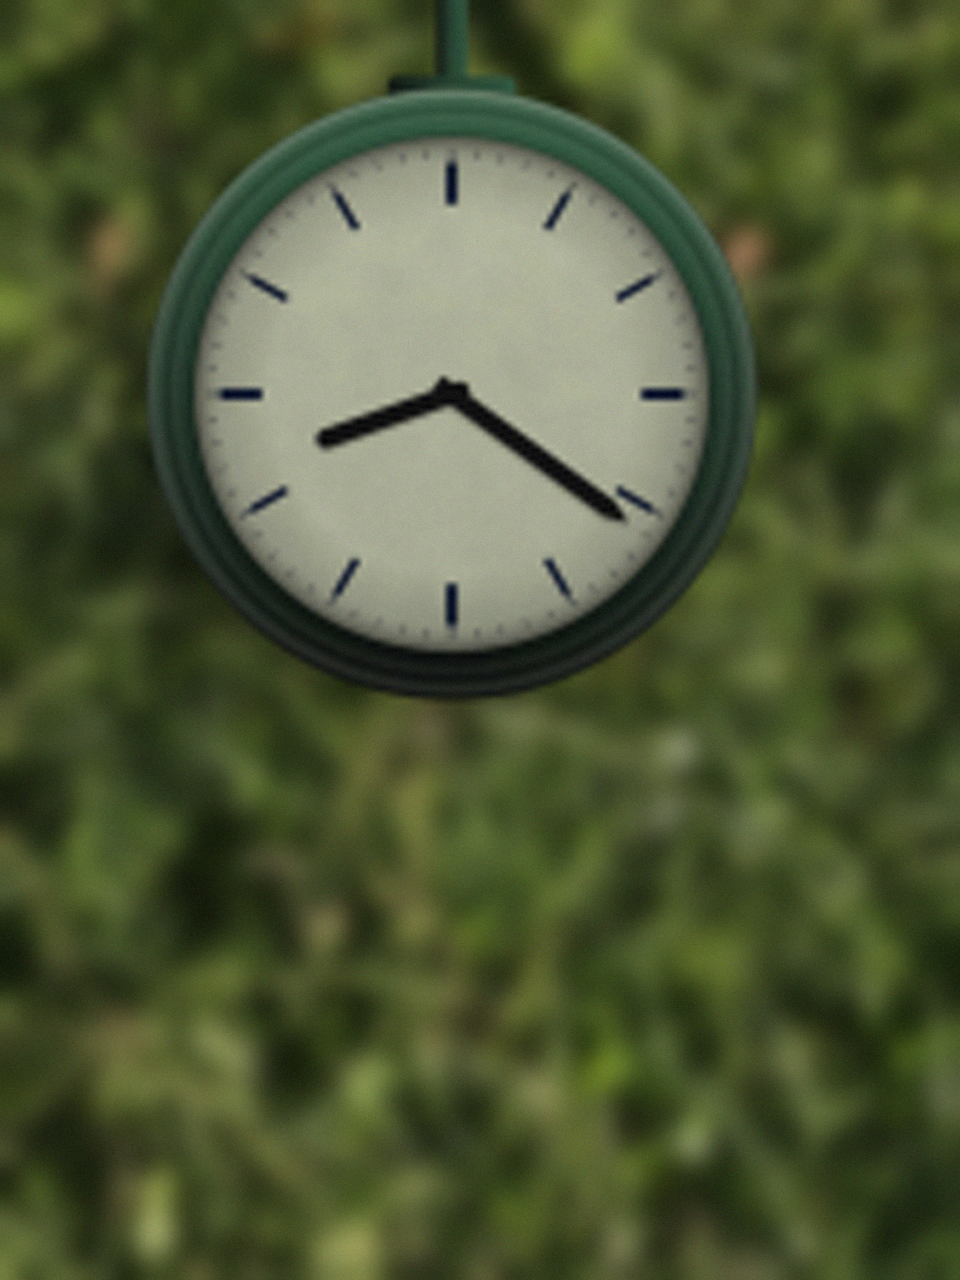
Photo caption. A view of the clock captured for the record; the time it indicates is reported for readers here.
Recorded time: 8:21
